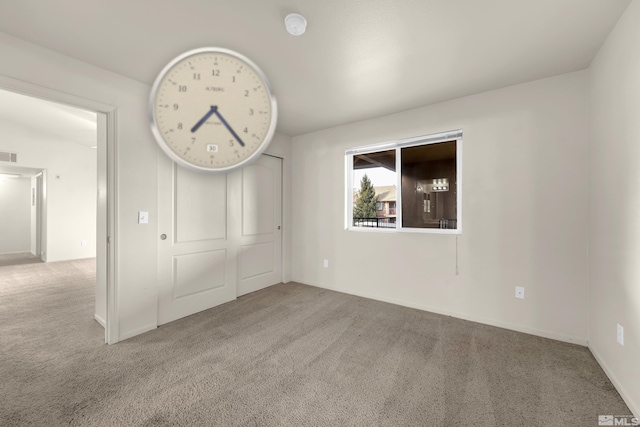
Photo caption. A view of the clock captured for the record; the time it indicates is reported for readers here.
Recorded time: 7:23
